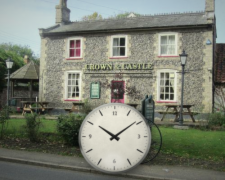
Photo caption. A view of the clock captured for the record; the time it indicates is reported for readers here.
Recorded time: 10:09
